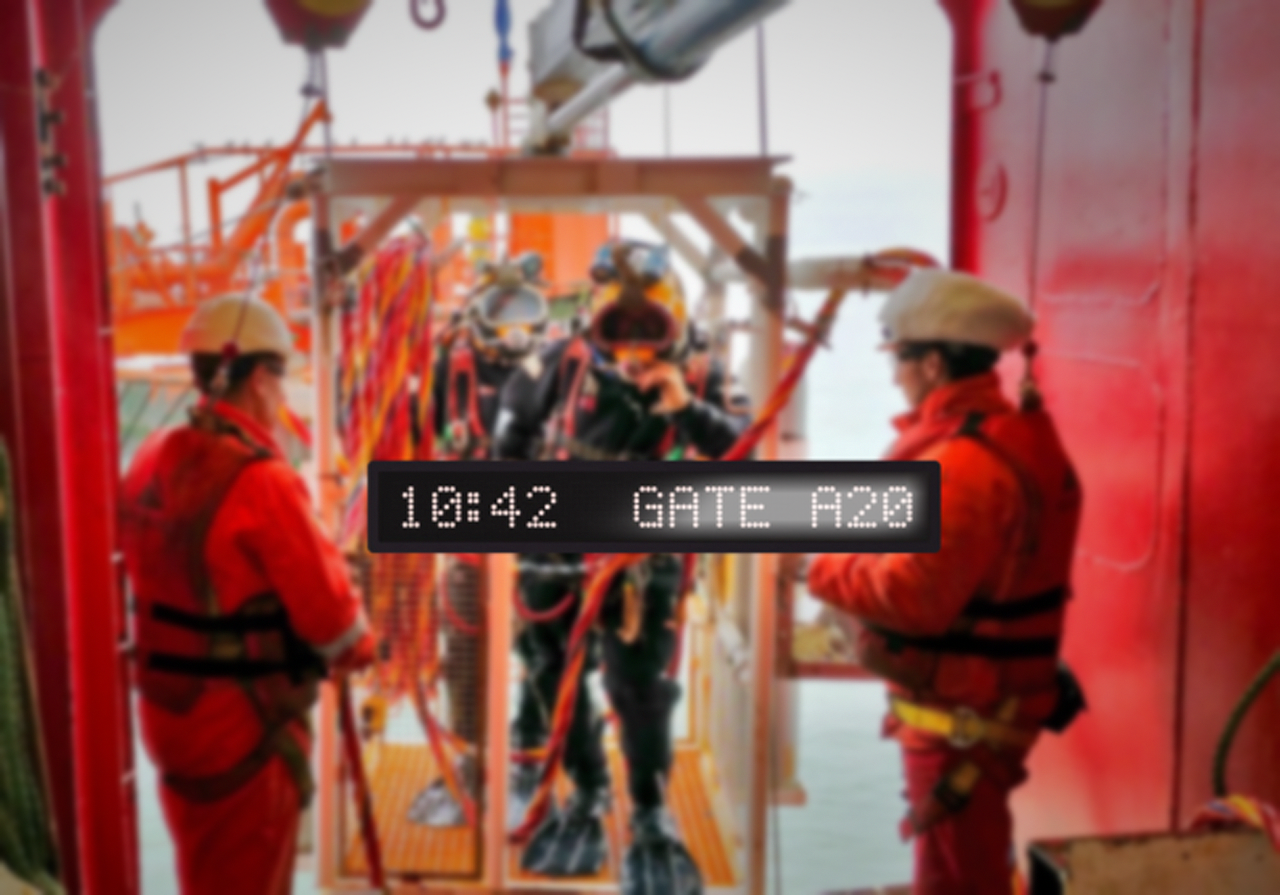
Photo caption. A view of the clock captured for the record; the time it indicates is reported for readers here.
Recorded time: 10:42
